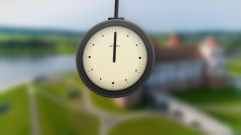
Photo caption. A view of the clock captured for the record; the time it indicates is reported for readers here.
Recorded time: 12:00
